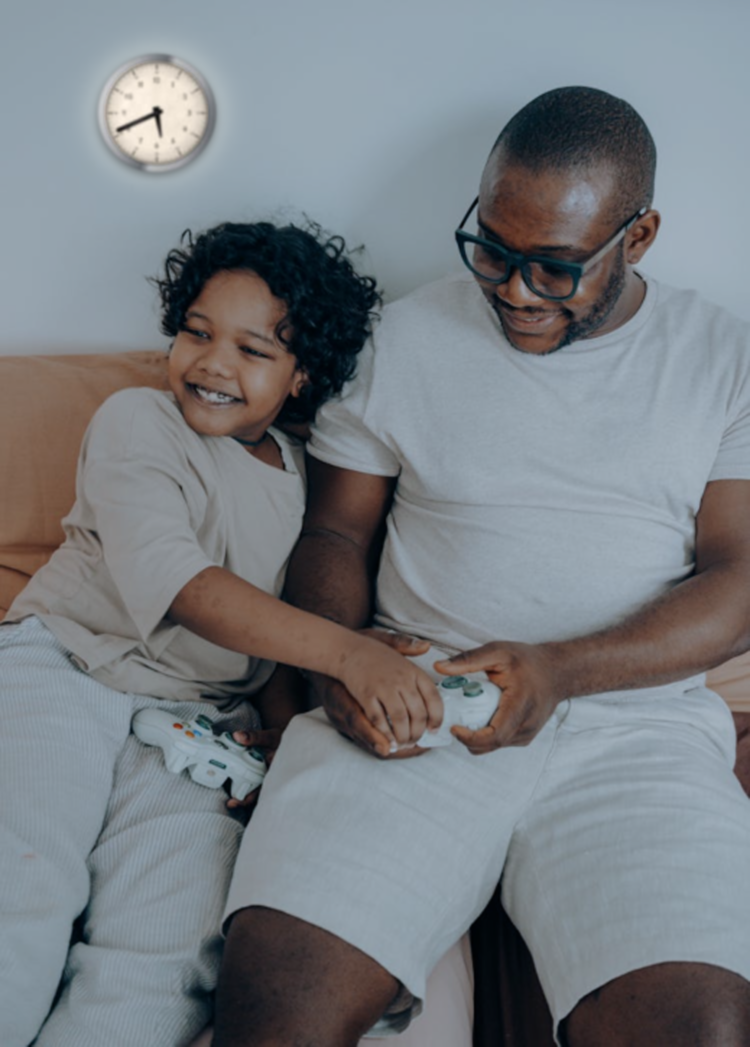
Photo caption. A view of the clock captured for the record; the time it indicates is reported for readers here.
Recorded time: 5:41
